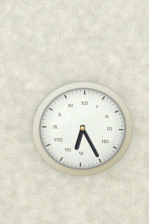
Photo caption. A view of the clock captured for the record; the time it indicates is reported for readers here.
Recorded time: 6:25
